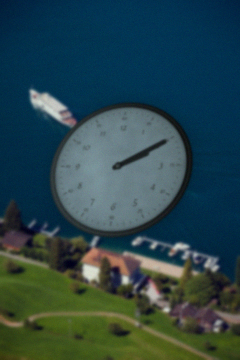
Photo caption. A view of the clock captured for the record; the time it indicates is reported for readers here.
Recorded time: 2:10
